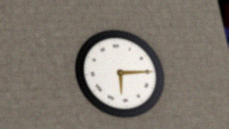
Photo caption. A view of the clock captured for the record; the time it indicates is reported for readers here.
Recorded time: 6:15
